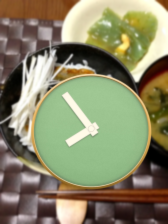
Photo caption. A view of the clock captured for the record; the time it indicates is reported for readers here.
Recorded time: 7:54
